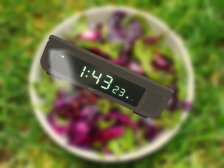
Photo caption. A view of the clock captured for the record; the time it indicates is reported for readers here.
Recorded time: 1:43:23
